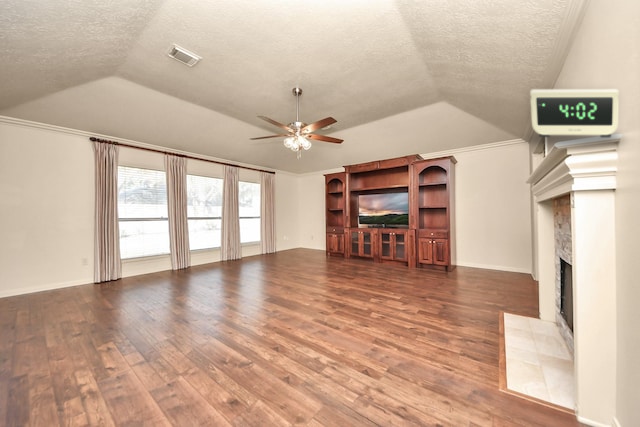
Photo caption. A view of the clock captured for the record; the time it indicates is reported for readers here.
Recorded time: 4:02
